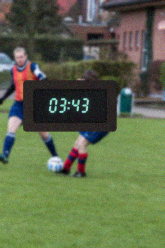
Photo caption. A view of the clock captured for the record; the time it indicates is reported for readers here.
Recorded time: 3:43
